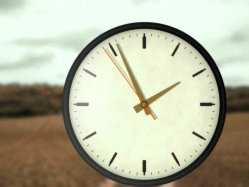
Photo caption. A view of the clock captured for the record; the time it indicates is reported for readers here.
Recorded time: 1:55:54
